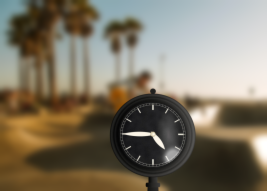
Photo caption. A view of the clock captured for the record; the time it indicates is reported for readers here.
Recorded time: 4:45
